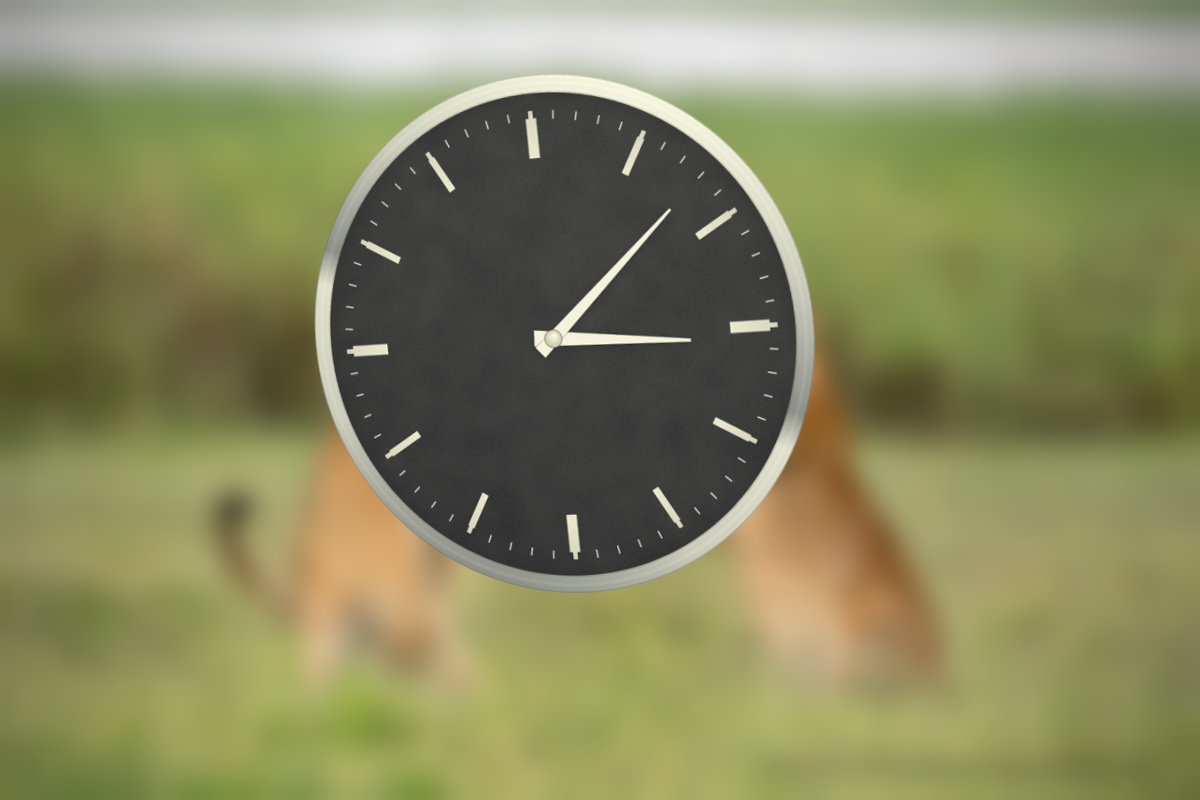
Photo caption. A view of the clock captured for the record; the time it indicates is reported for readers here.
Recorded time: 3:08
